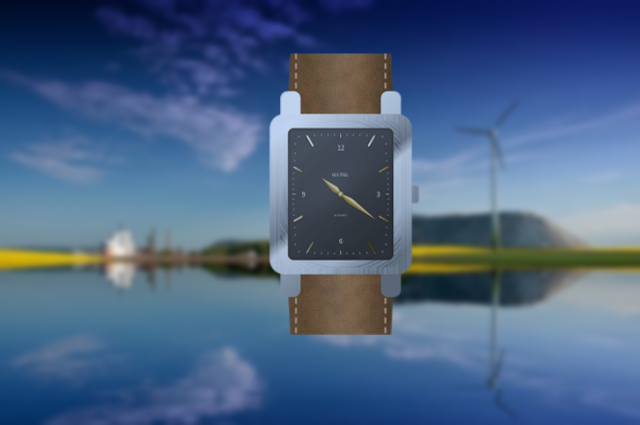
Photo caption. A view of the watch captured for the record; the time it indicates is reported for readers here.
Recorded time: 10:21
